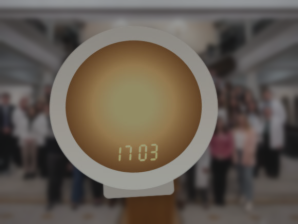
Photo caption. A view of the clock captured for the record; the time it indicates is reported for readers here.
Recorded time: 17:03
